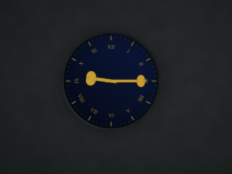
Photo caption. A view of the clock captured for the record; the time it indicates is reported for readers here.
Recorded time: 9:15
